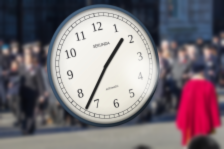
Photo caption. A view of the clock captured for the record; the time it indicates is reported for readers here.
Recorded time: 1:37
